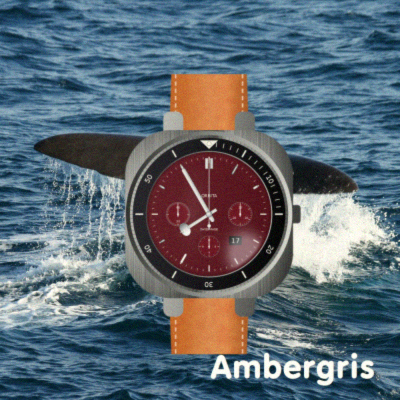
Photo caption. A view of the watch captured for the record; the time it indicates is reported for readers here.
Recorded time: 7:55
